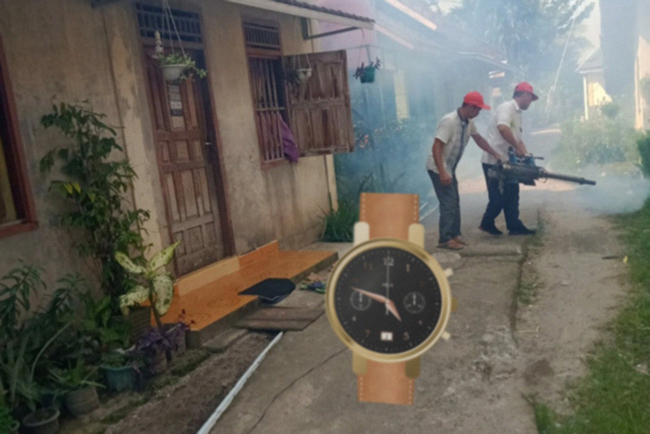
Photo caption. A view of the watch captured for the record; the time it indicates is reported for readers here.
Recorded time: 4:48
